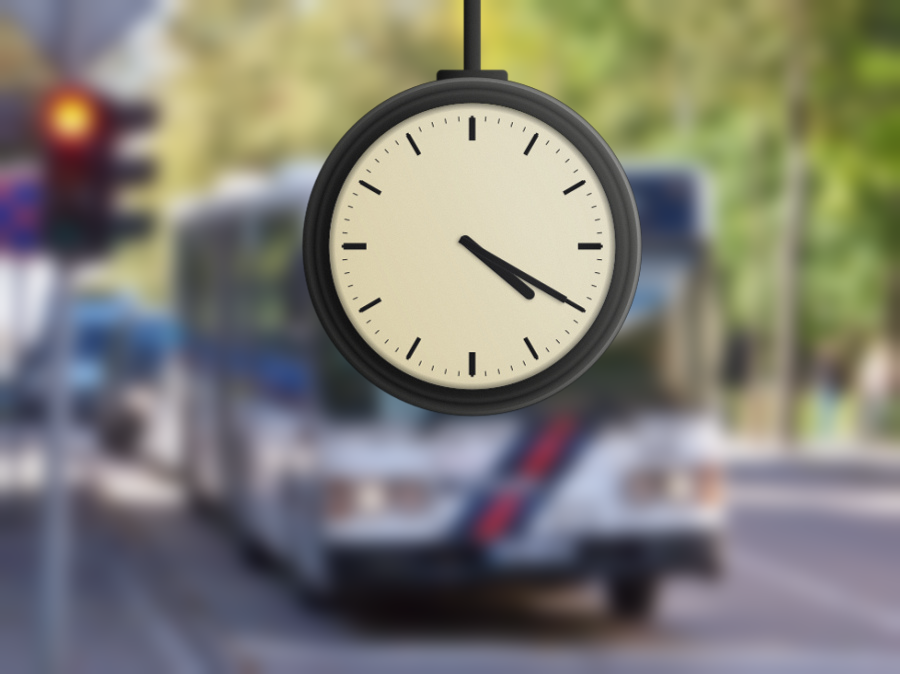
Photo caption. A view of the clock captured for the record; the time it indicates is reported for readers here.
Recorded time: 4:20
